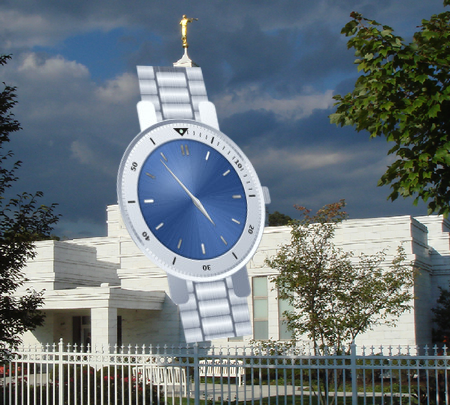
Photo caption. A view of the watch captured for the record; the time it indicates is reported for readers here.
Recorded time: 4:54
